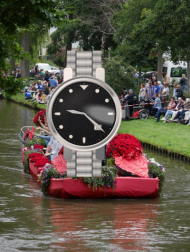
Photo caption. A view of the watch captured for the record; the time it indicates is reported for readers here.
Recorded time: 9:22
